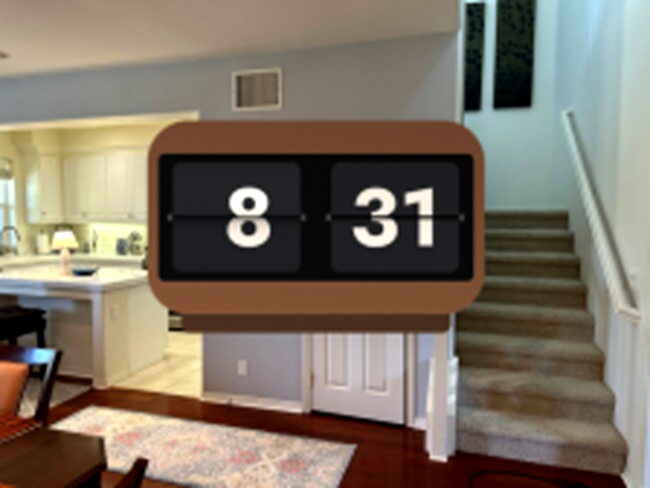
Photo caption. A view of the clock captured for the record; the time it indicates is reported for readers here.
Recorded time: 8:31
